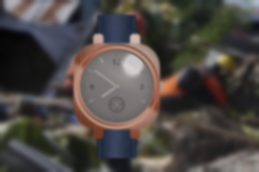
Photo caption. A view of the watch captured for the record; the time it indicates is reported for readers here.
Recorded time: 7:51
